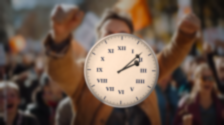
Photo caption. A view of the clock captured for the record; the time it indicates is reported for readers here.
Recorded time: 2:08
